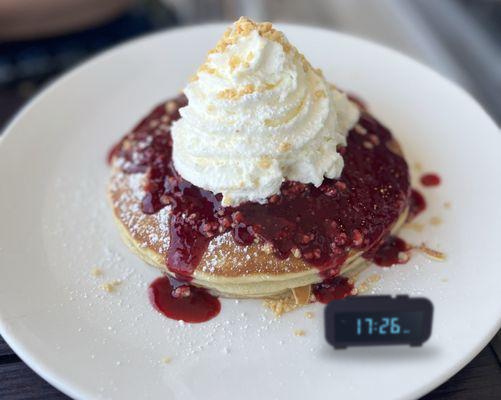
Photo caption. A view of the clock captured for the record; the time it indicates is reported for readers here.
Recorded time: 17:26
